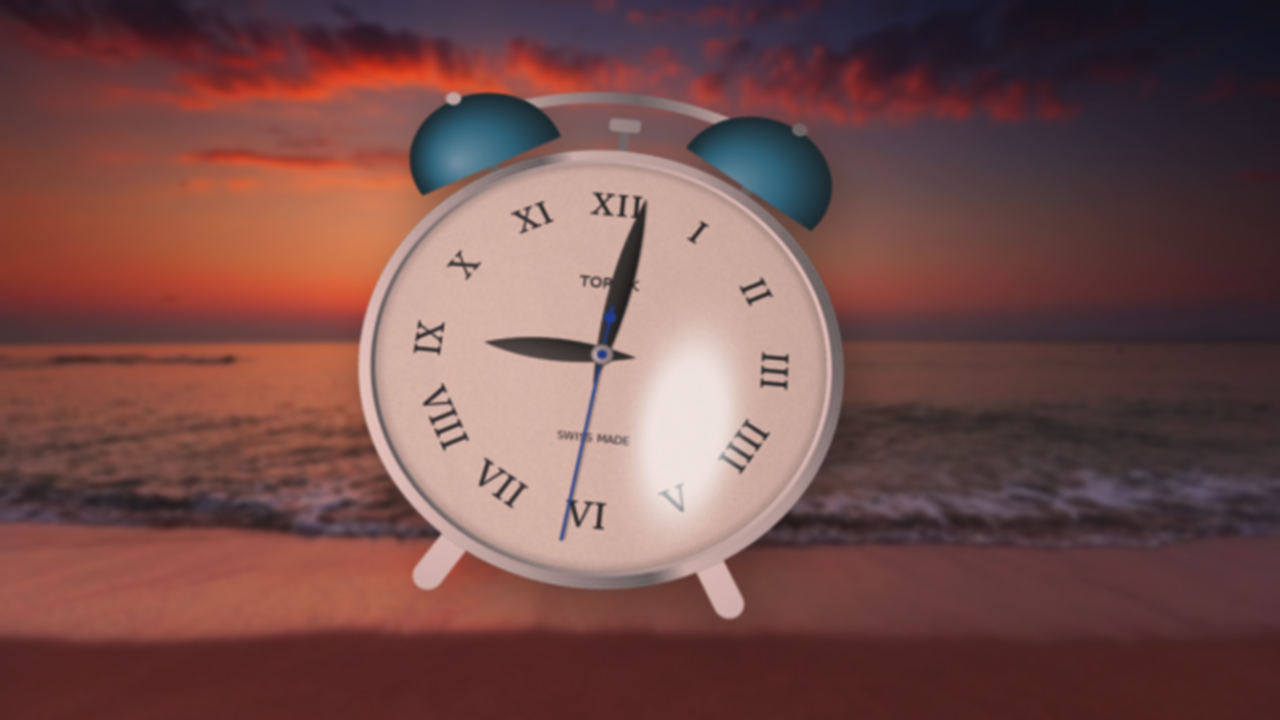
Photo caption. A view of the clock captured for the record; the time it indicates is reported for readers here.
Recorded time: 9:01:31
